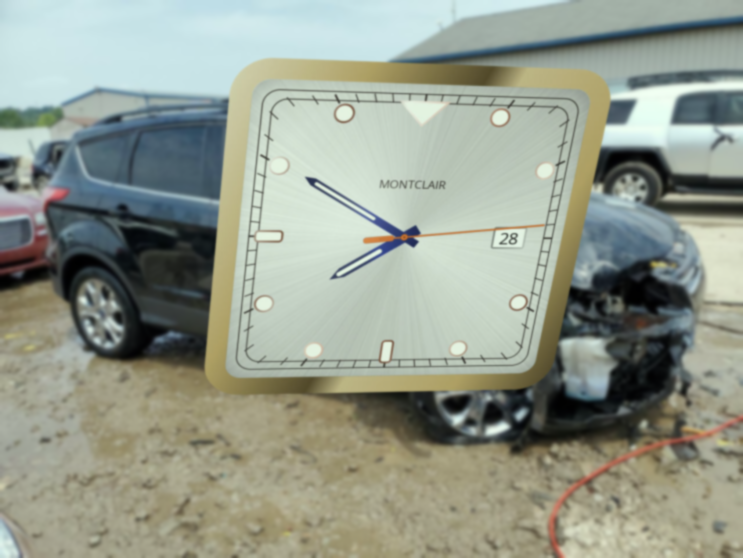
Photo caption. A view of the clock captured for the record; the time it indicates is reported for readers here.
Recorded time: 7:50:14
